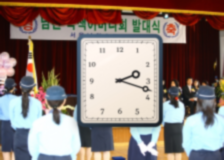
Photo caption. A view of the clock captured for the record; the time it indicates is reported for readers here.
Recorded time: 2:18
